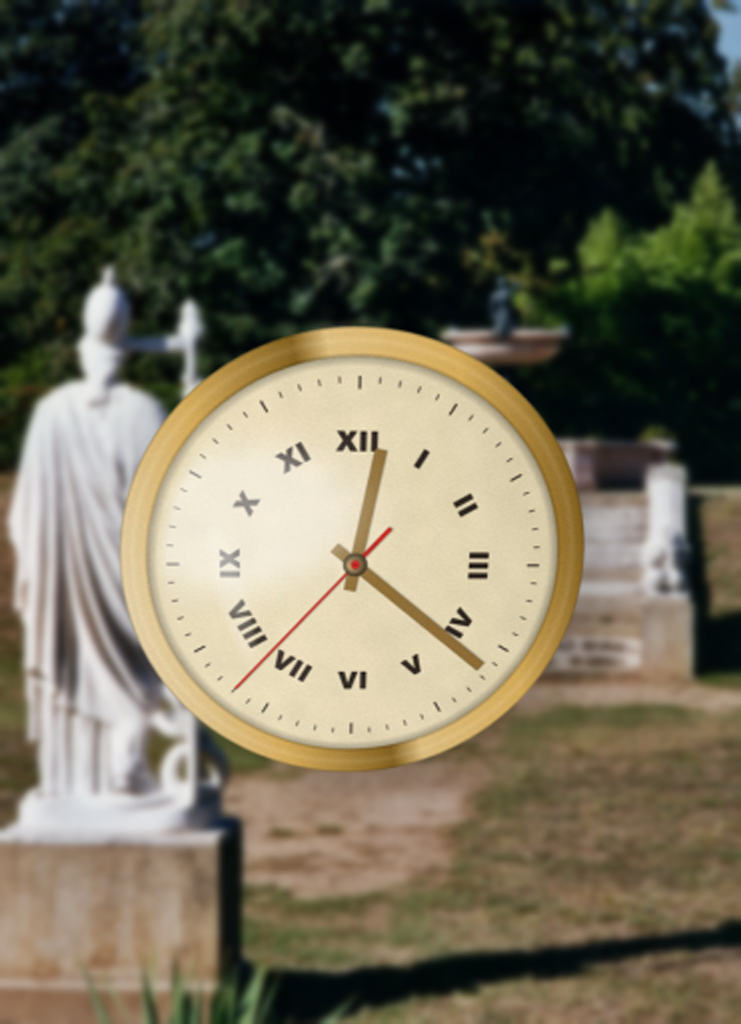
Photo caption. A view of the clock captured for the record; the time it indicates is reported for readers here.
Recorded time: 12:21:37
